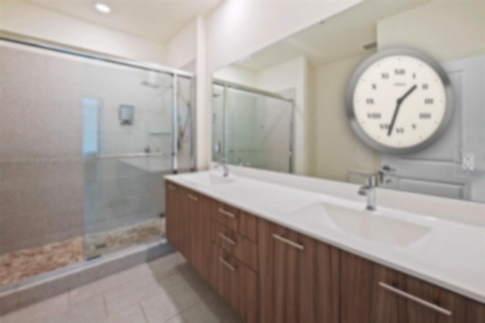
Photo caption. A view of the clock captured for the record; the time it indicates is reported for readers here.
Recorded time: 1:33
